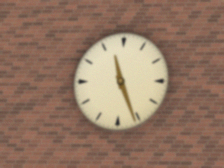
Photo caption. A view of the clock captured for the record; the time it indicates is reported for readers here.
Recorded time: 11:26
